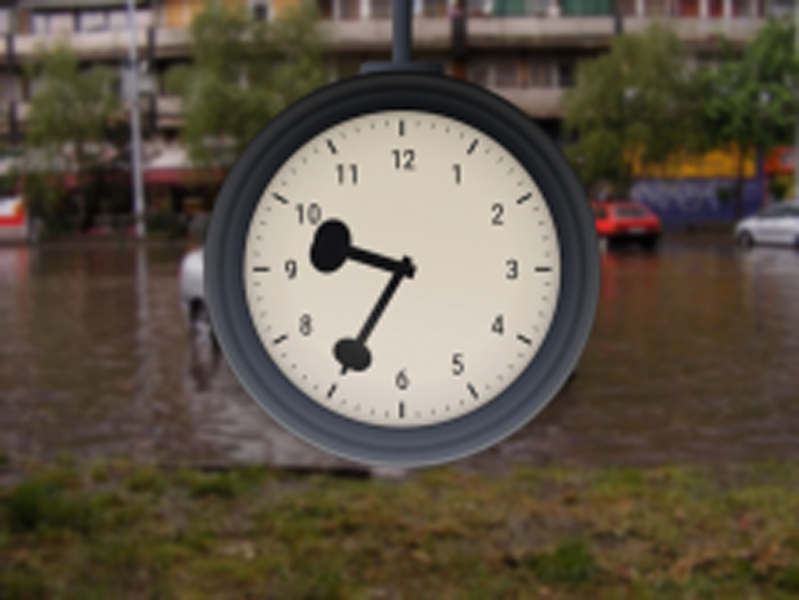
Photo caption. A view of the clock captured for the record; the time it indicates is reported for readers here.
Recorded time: 9:35
